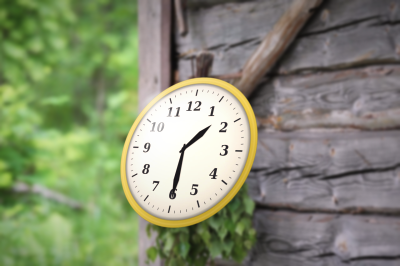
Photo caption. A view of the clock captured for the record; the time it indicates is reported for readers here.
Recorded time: 1:30
